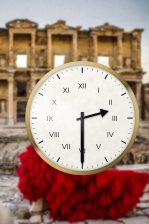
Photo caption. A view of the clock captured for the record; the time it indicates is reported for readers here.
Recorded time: 2:30
